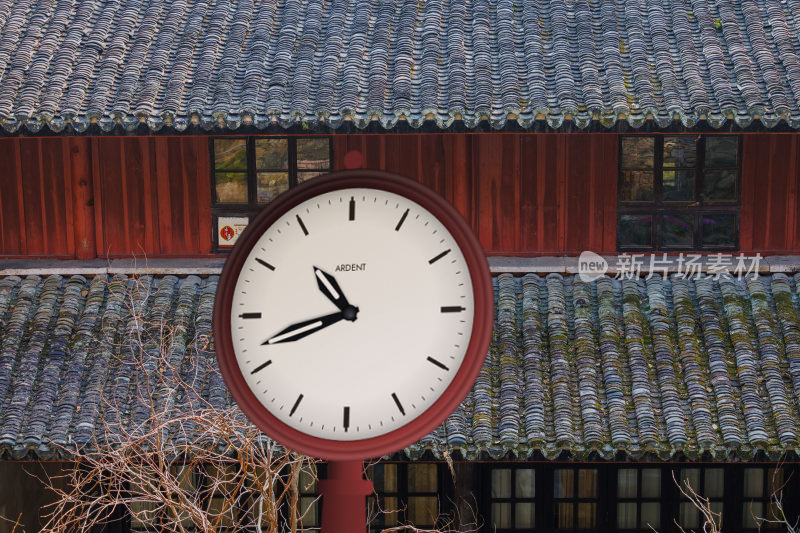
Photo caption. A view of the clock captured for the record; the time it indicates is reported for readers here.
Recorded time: 10:42
